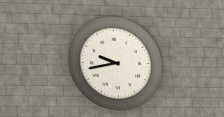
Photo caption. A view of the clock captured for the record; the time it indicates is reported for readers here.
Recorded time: 9:43
